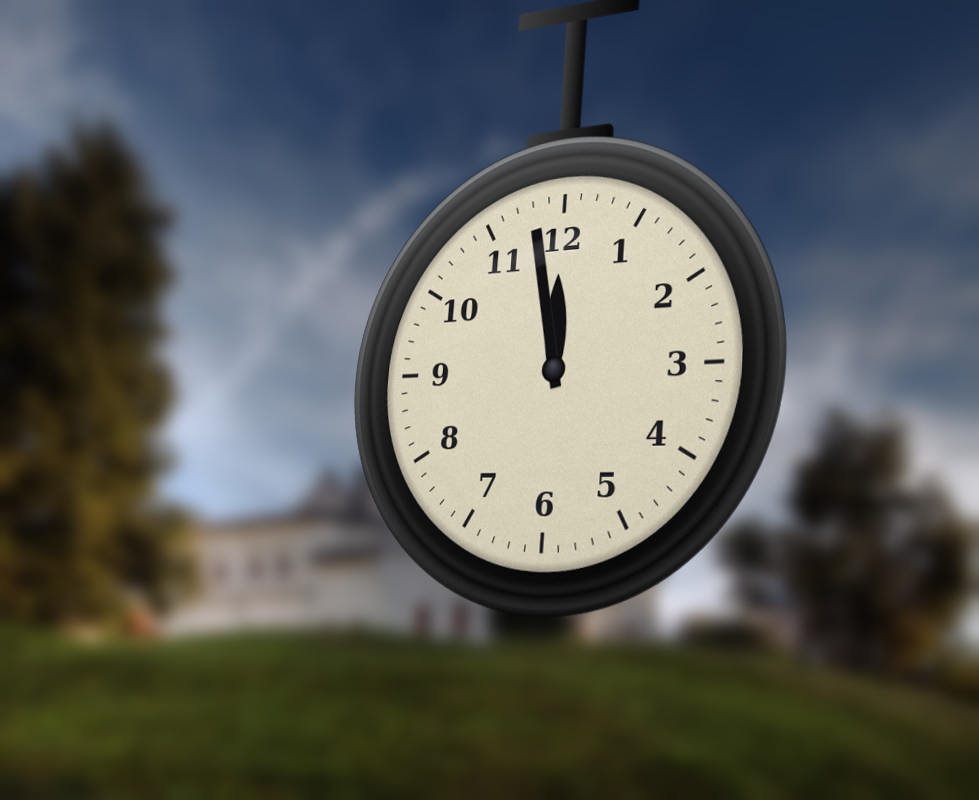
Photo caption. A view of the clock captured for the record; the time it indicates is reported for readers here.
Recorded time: 11:58
